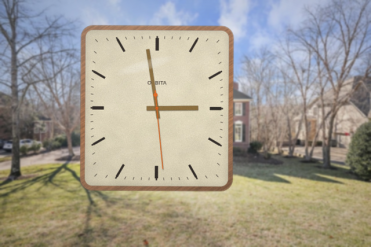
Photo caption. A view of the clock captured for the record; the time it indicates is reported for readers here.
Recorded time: 2:58:29
